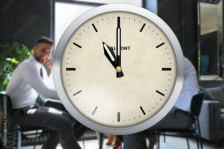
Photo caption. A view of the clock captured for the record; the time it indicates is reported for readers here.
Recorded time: 11:00
